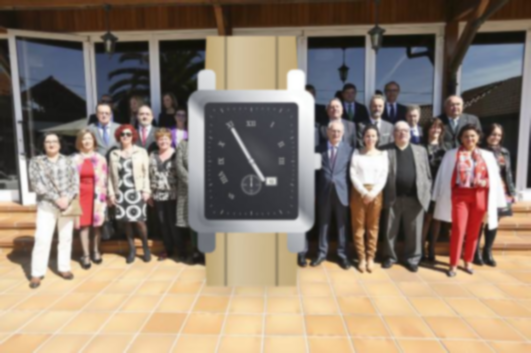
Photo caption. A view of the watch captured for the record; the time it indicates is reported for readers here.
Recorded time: 4:55
